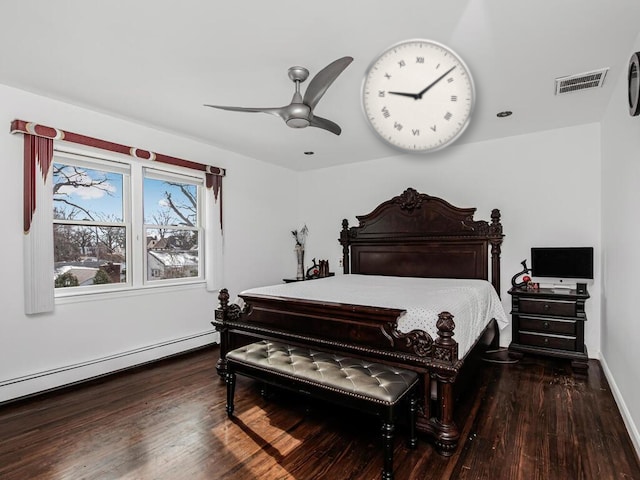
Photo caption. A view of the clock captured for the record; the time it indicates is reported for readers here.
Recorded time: 9:08
